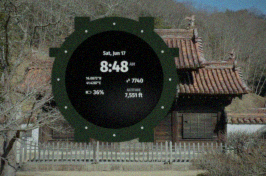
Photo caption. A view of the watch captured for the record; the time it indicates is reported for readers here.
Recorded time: 8:48
